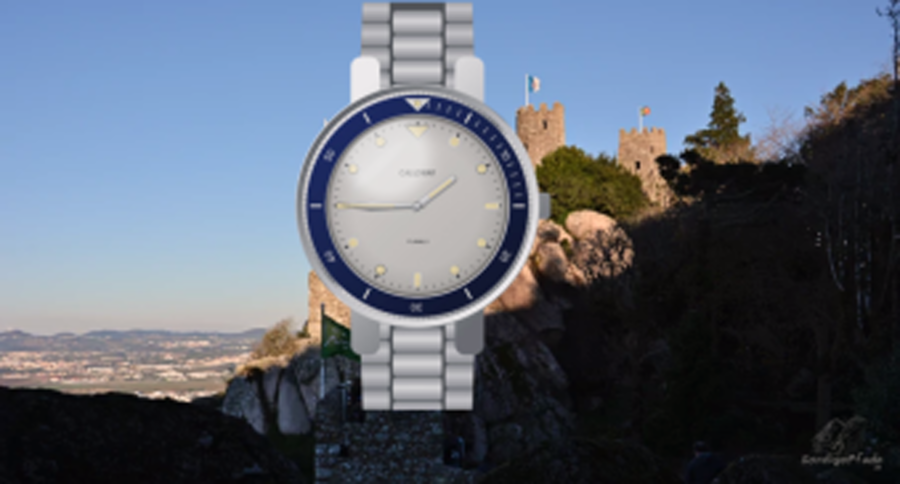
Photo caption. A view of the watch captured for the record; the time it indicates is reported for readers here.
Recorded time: 1:45
